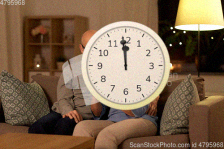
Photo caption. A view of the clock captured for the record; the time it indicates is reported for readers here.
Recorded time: 11:59
